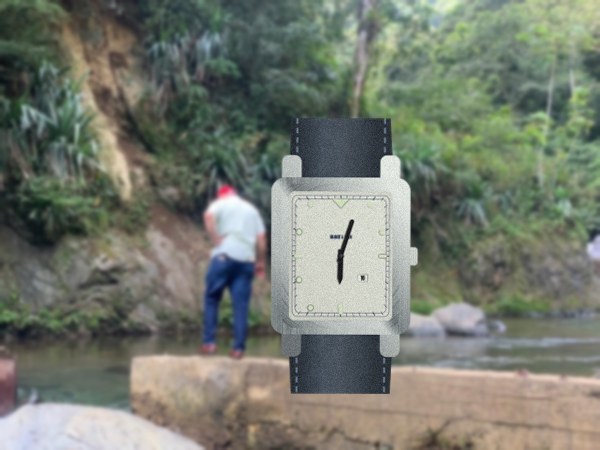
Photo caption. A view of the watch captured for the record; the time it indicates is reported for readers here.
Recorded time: 6:03
